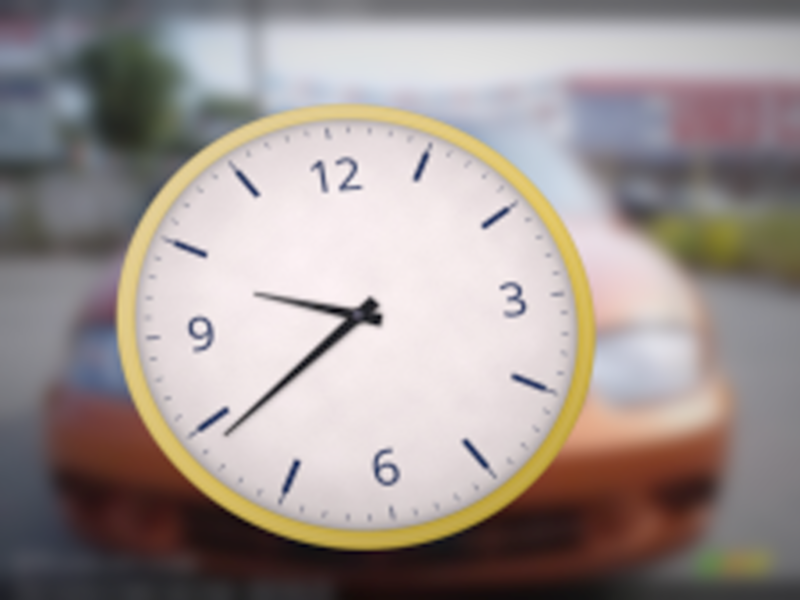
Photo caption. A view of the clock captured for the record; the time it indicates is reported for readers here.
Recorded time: 9:39
